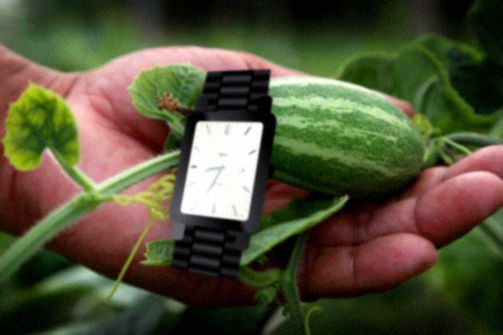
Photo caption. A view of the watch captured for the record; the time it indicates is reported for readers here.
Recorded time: 8:34
